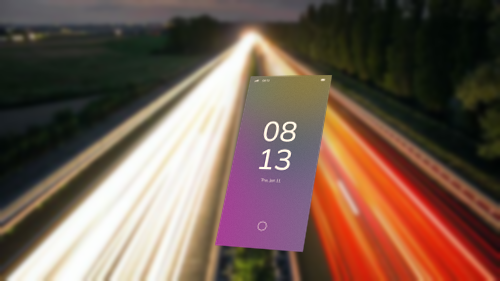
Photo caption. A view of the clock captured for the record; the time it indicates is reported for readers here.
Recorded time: 8:13
